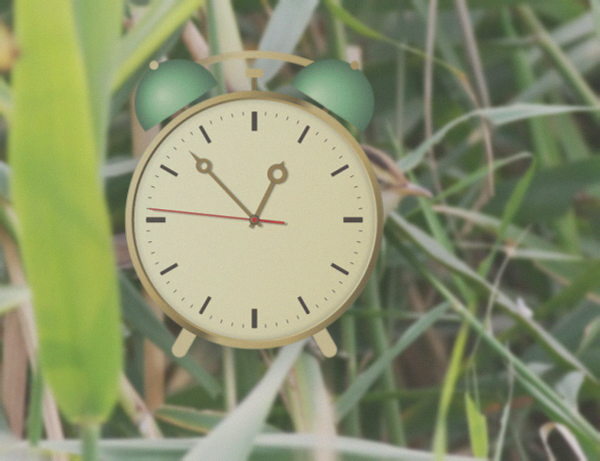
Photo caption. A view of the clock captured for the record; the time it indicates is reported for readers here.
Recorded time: 12:52:46
